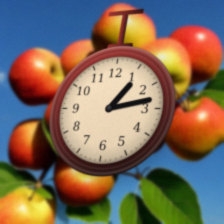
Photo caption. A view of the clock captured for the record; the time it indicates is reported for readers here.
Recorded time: 1:13
